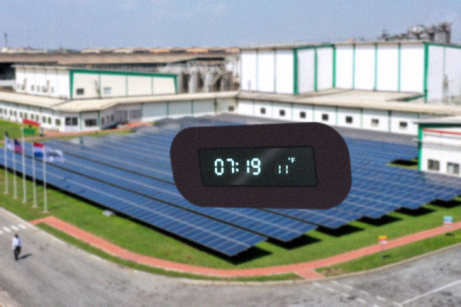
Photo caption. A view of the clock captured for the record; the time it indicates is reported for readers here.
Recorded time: 7:19
